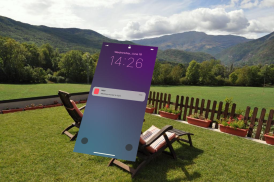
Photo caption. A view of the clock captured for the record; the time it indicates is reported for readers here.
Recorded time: 14:26
